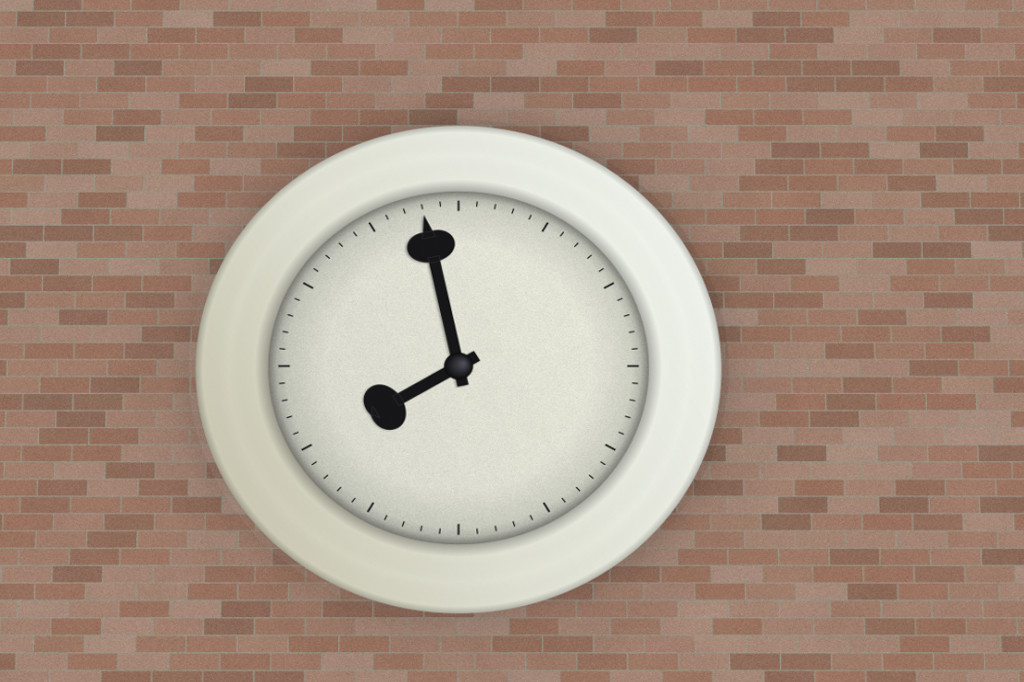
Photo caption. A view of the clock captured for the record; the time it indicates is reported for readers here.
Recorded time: 7:58
